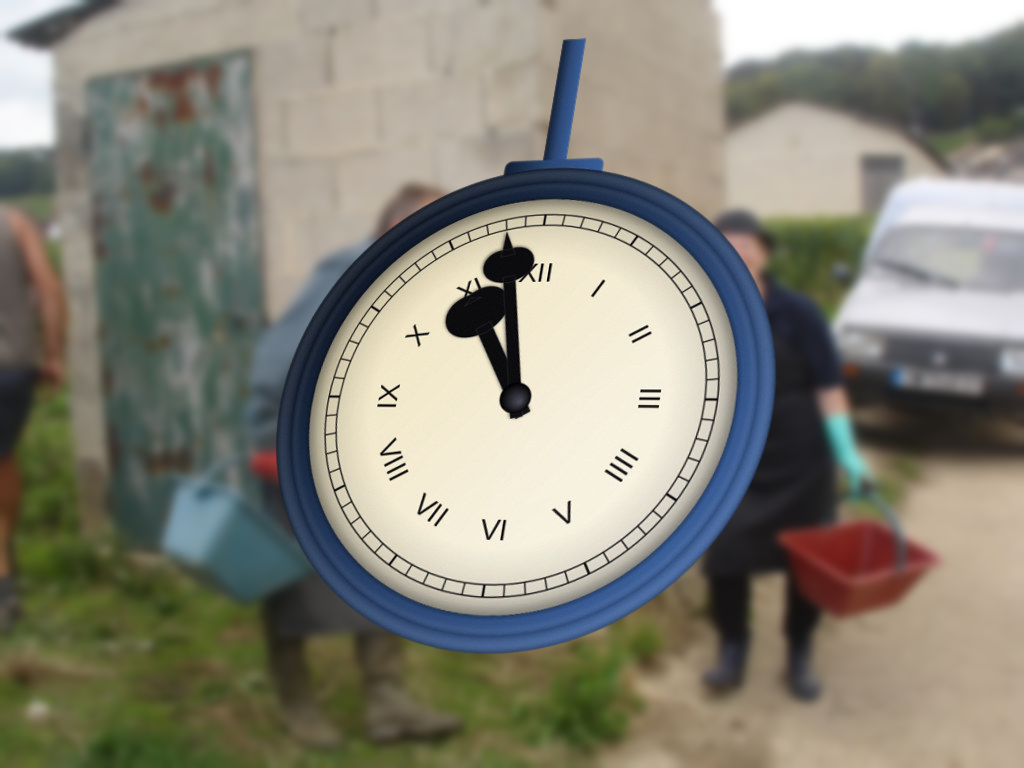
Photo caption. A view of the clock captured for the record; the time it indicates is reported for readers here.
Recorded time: 10:58
